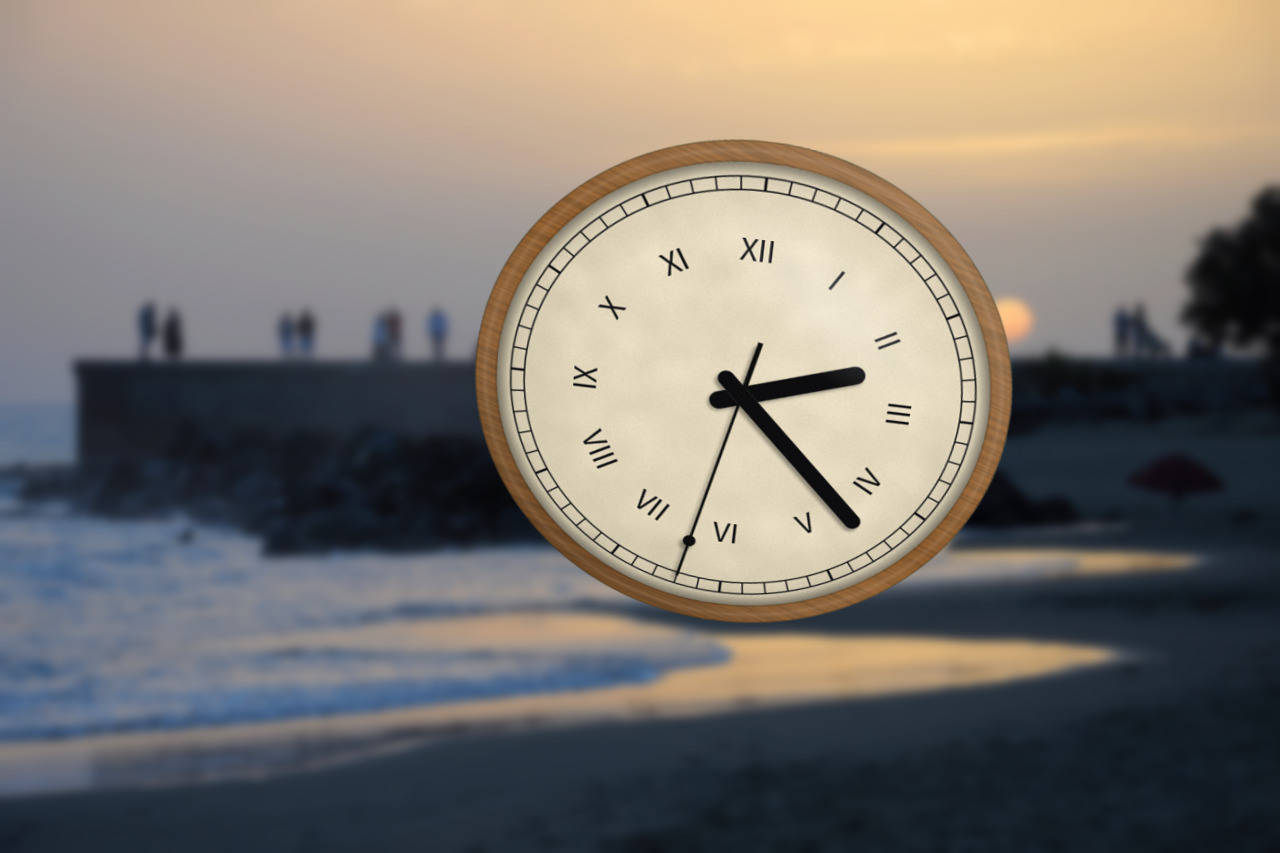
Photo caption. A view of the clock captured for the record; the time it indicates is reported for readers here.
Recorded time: 2:22:32
